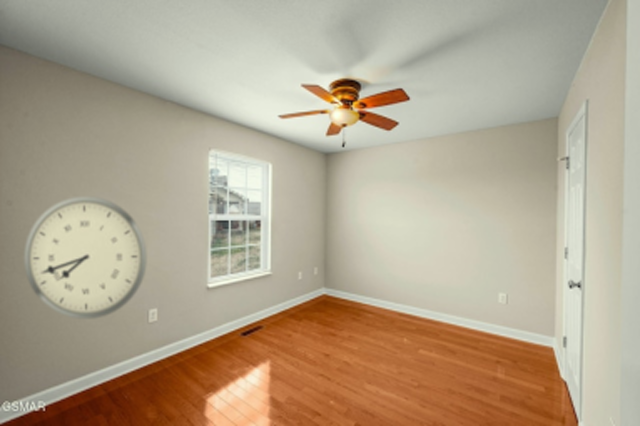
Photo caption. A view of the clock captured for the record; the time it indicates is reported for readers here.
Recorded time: 7:42
